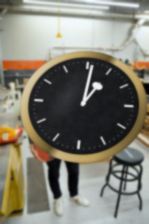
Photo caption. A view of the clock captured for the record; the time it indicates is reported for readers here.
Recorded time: 1:01
